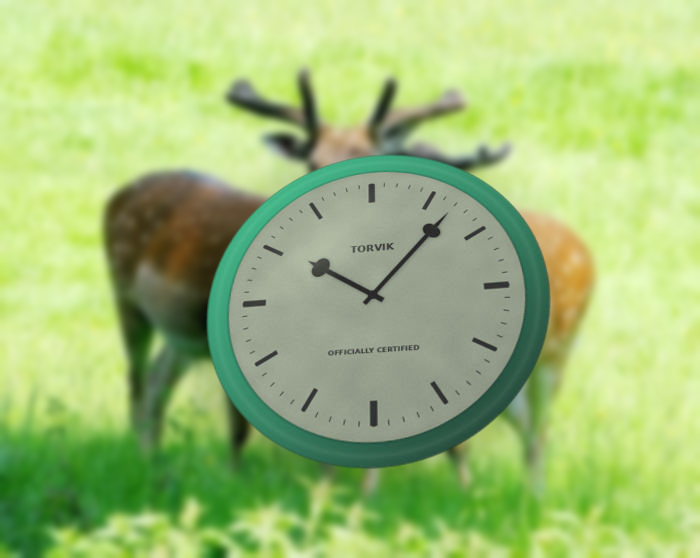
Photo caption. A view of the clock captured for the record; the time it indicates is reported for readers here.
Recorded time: 10:07
